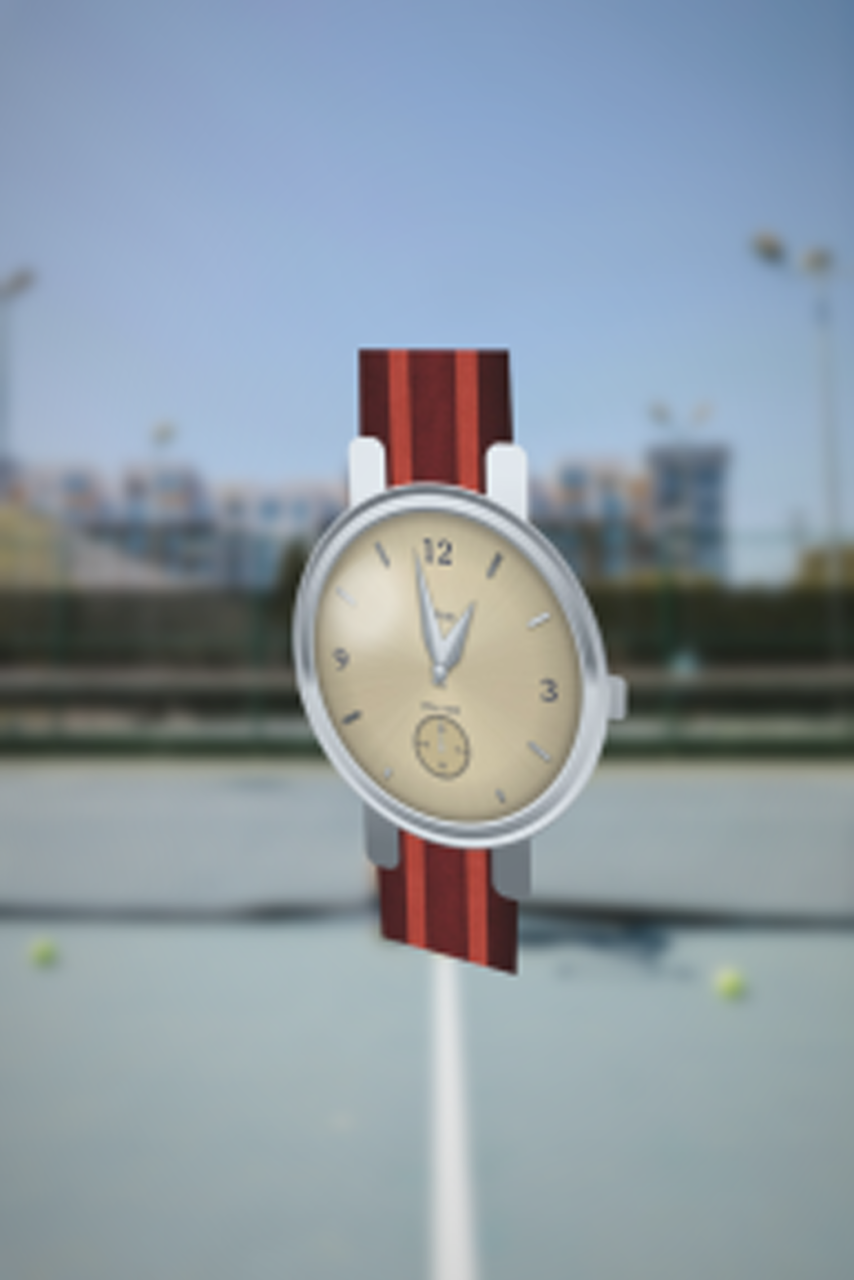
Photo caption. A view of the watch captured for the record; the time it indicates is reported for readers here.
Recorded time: 12:58
